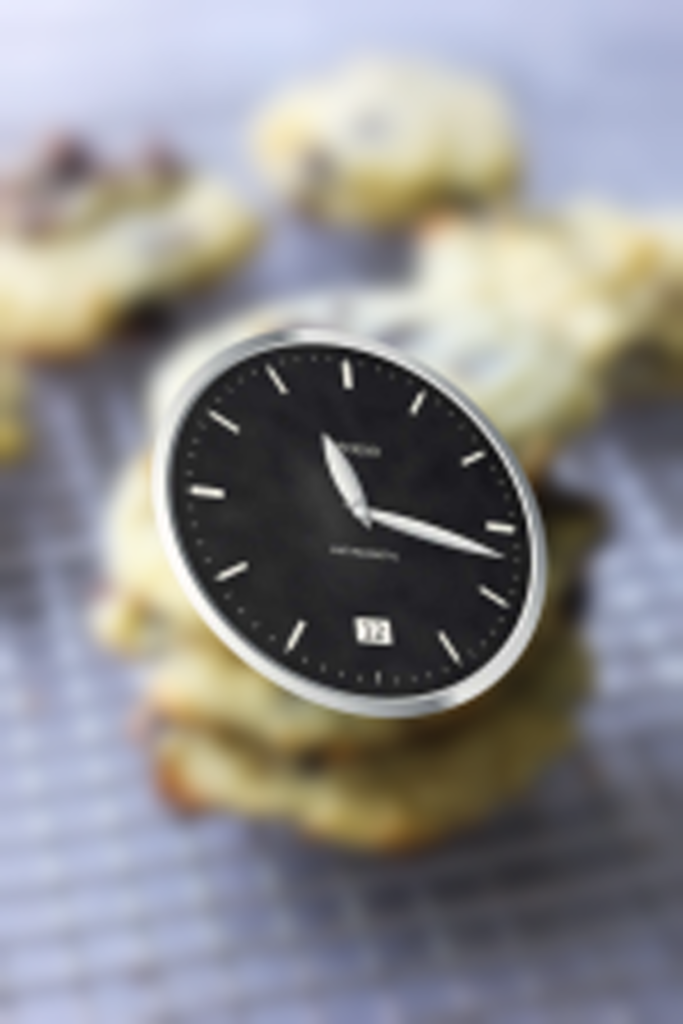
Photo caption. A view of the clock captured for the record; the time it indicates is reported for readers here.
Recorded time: 11:17
